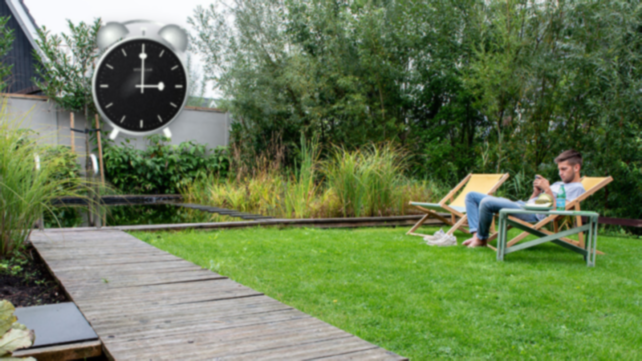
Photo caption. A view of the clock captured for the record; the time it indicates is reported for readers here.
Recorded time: 3:00
